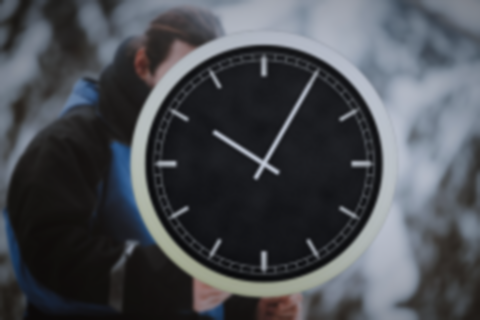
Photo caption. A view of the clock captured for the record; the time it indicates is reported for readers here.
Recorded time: 10:05
